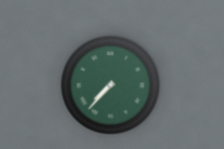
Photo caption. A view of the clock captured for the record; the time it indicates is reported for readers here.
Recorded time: 7:37
